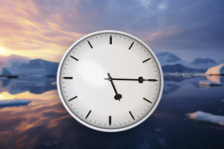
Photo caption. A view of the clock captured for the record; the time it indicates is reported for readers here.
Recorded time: 5:15
